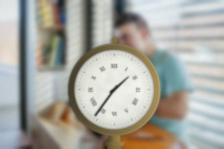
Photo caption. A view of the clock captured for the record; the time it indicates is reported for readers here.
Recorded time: 1:36
